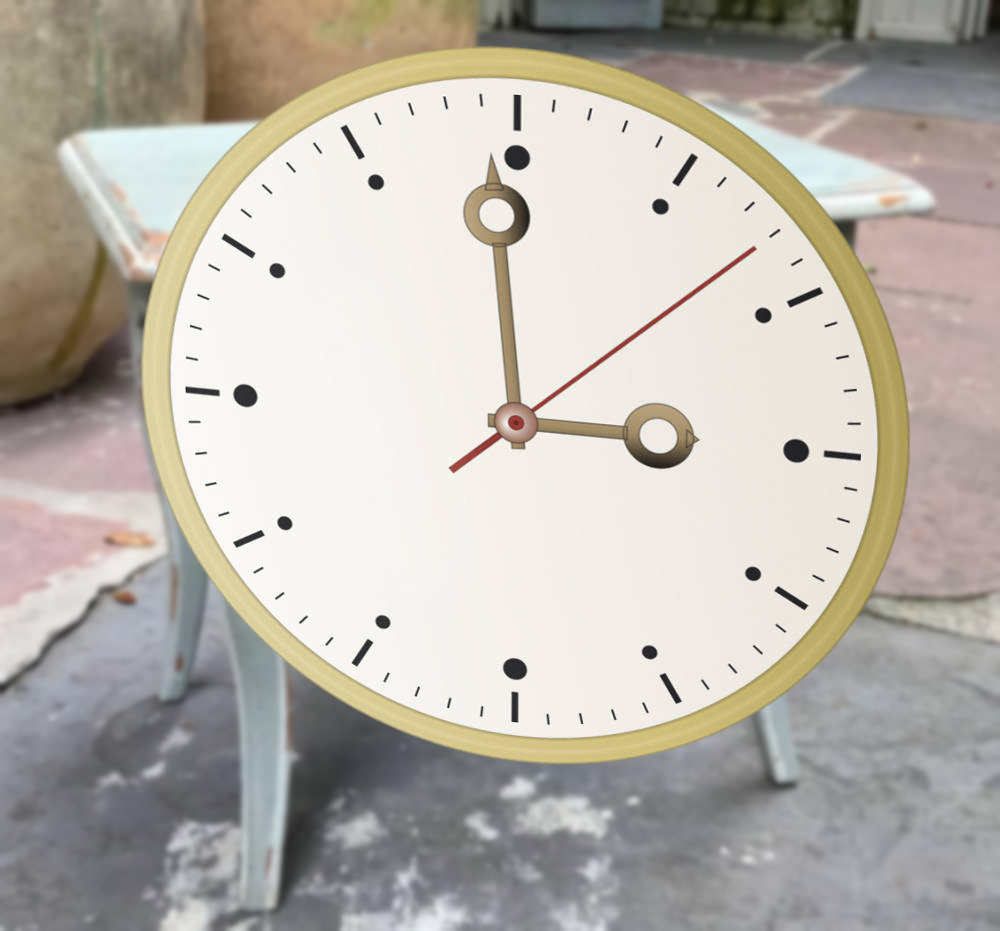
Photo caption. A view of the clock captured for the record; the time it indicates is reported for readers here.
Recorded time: 2:59:08
